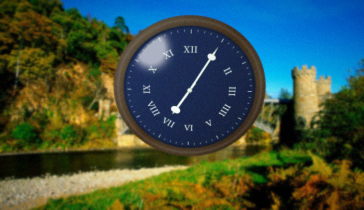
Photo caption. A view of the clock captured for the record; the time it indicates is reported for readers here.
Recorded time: 7:05
